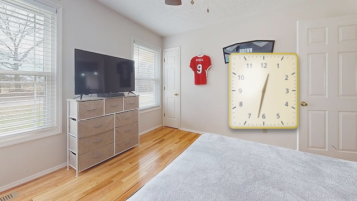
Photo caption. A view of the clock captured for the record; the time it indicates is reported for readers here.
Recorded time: 12:32
